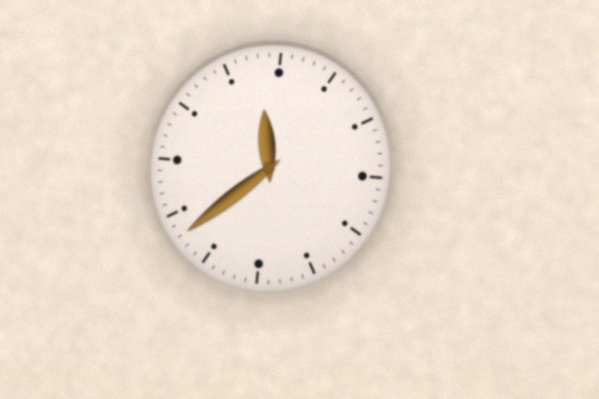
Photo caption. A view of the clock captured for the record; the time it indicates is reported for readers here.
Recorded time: 11:38
